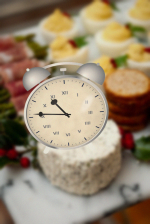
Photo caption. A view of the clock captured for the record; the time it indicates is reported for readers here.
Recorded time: 10:46
